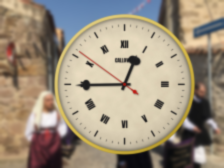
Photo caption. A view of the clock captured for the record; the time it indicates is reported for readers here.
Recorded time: 12:44:51
